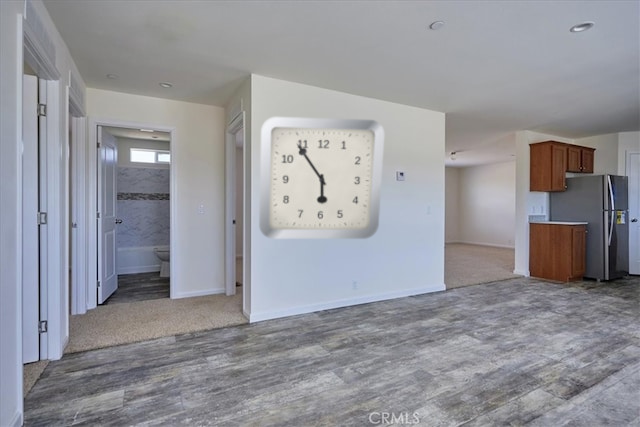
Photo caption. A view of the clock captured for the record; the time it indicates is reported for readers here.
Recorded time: 5:54
